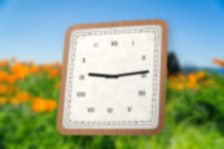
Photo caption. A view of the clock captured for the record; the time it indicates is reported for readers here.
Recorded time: 9:14
